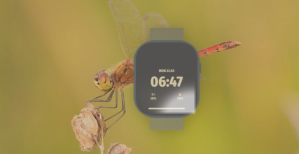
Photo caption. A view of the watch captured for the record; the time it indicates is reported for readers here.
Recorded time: 6:47
